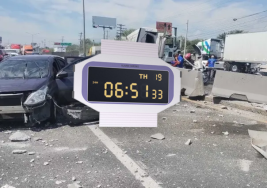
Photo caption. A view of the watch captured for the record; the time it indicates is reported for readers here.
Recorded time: 6:51:33
